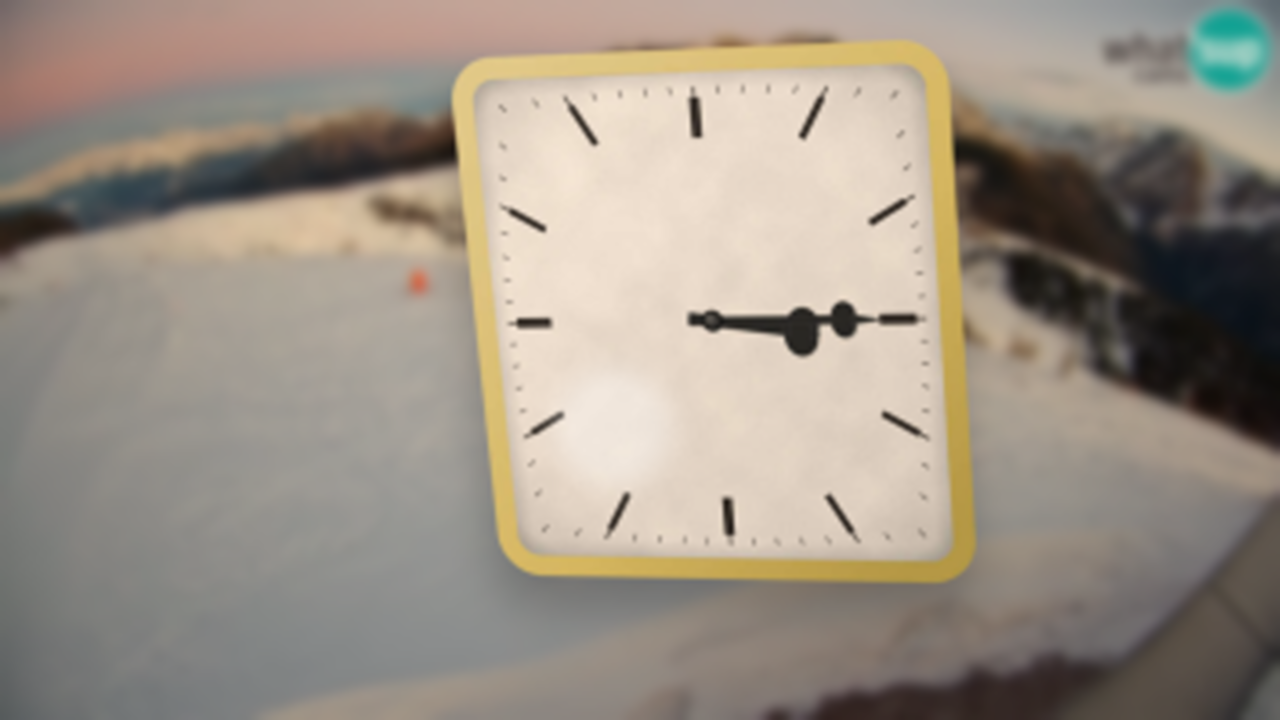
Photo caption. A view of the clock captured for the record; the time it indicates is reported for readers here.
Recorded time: 3:15
